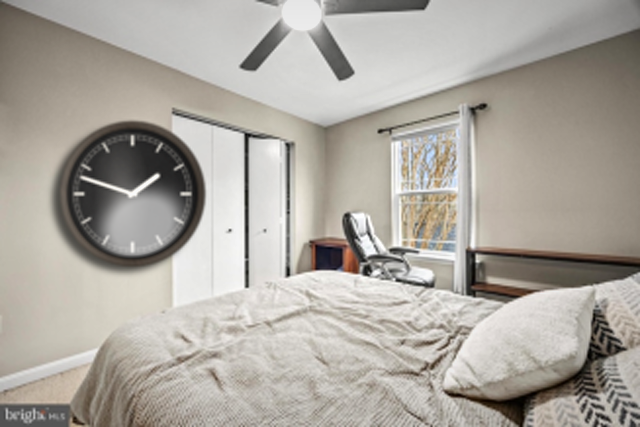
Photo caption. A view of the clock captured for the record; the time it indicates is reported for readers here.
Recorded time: 1:48
